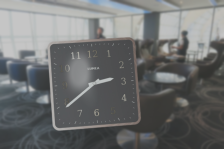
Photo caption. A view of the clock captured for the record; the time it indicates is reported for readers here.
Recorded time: 2:39
